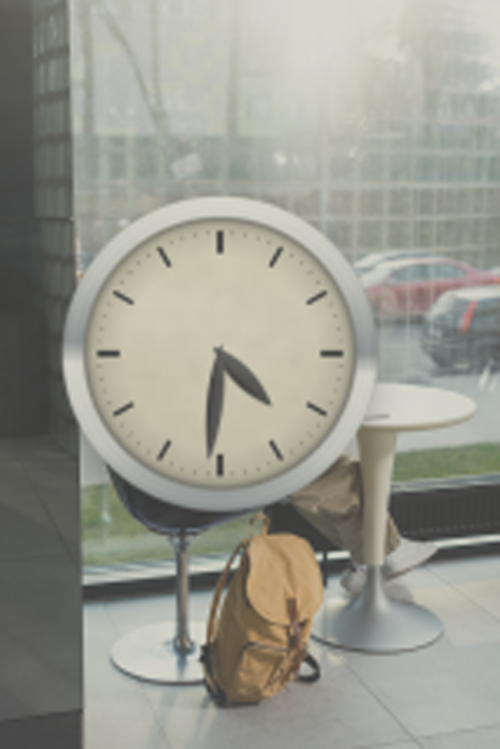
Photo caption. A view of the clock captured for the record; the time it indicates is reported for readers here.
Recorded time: 4:31
